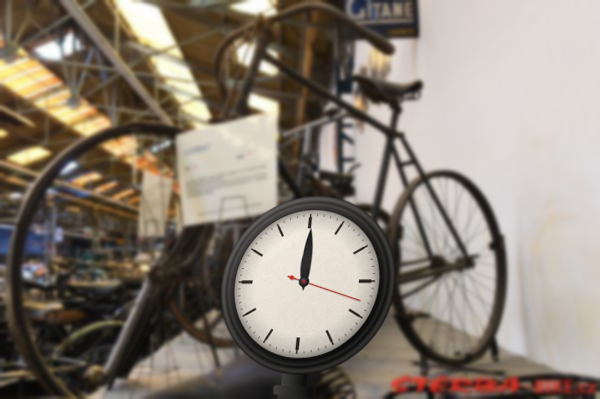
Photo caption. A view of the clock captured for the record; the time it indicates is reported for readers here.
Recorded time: 12:00:18
